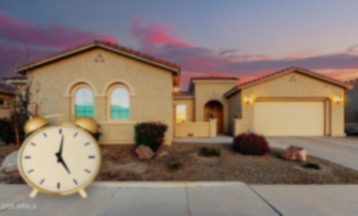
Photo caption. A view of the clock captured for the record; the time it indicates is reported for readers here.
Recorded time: 5:01
